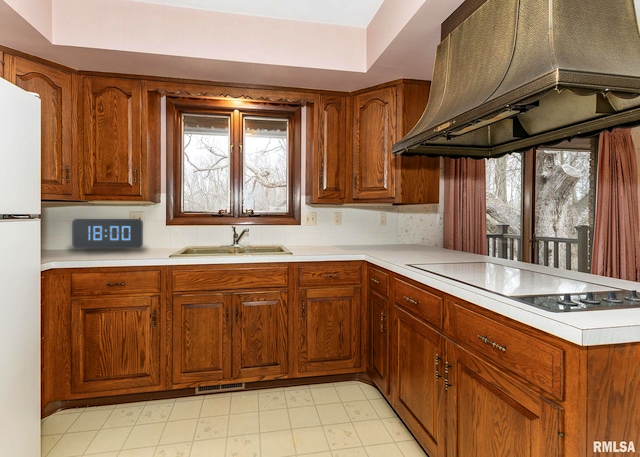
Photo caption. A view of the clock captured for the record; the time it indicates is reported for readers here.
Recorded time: 18:00
